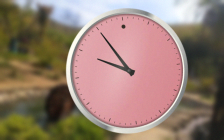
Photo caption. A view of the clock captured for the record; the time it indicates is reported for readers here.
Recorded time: 9:55
